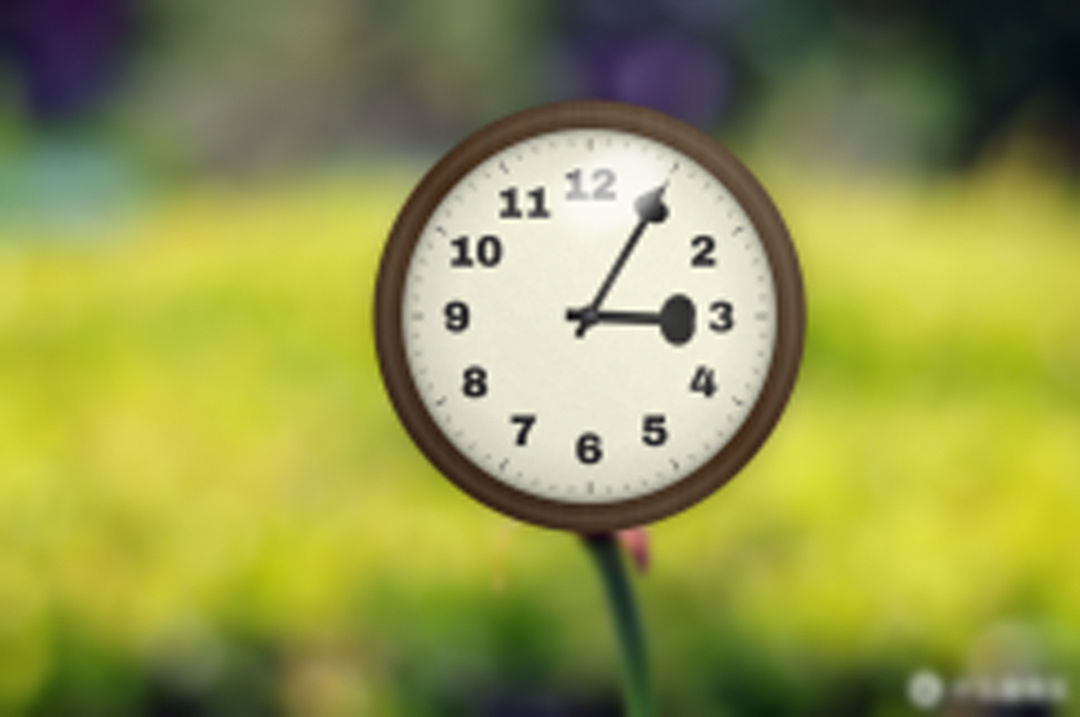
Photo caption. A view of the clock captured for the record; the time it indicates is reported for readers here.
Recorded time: 3:05
